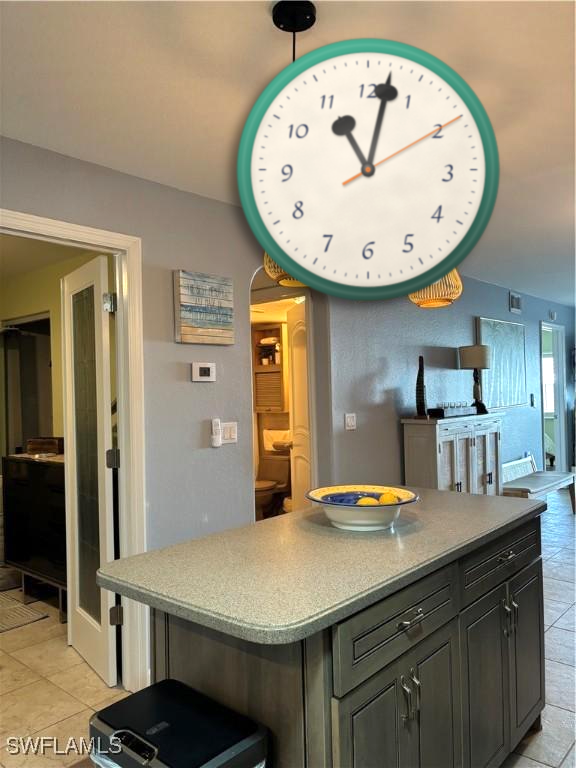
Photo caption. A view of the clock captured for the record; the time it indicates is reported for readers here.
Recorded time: 11:02:10
